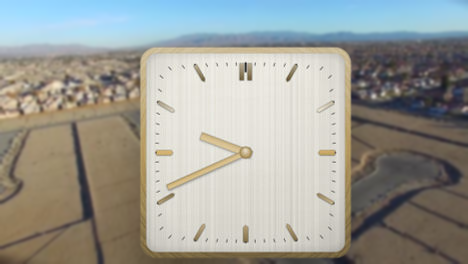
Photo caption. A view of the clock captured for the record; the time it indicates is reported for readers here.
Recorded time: 9:41
